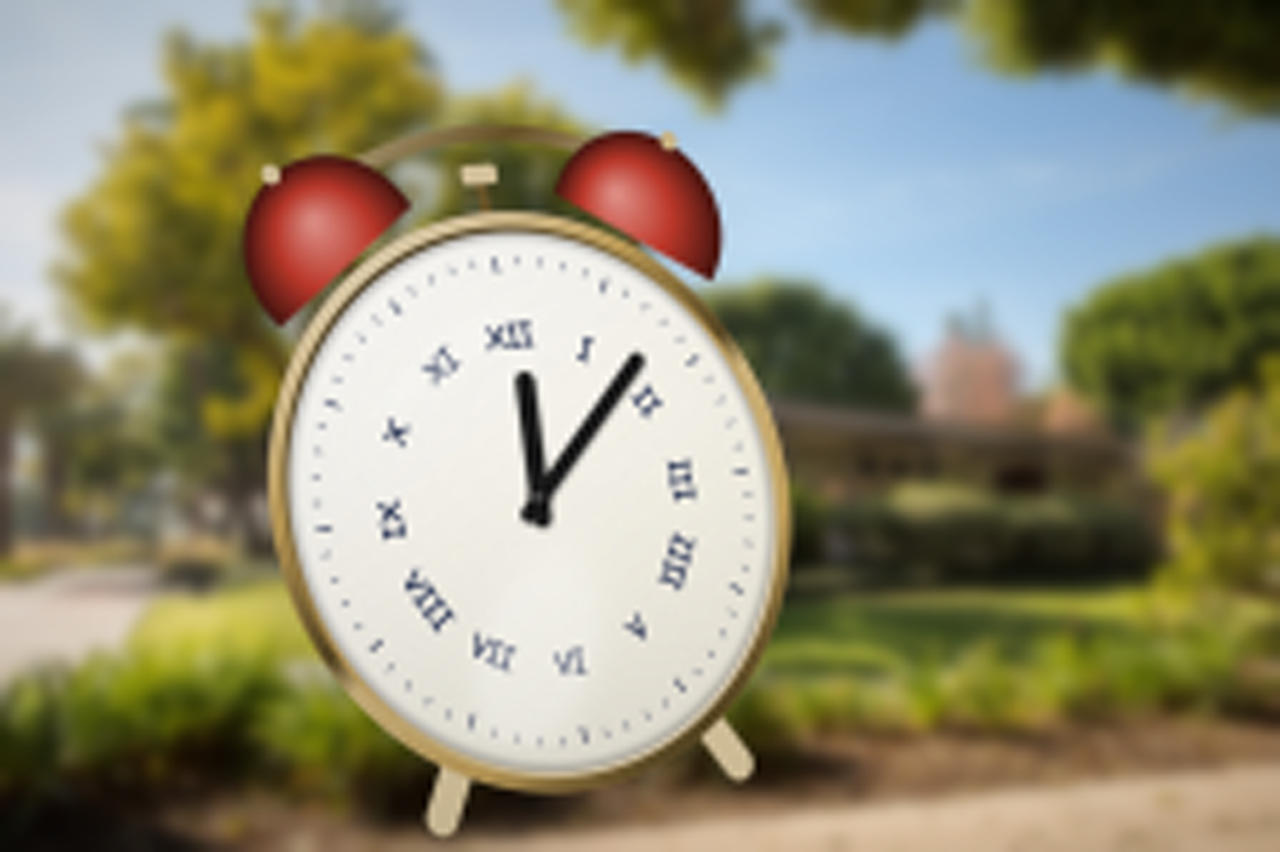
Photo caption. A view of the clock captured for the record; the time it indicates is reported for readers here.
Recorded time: 12:08
